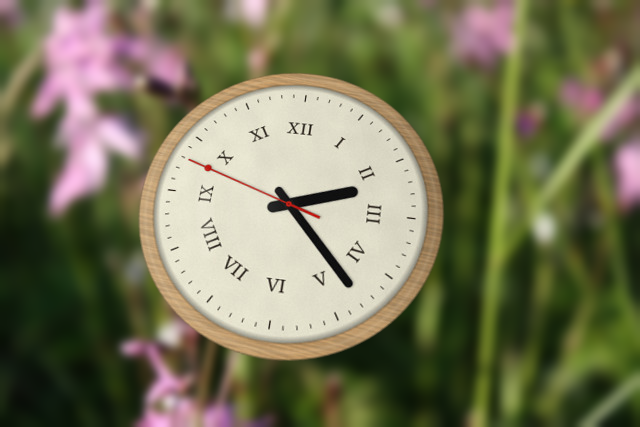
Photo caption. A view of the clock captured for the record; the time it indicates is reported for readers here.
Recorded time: 2:22:48
